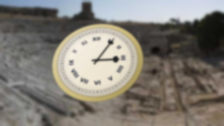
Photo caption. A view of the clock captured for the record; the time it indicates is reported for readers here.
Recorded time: 3:06
